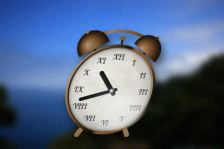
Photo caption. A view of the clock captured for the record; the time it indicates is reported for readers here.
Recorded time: 10:42
